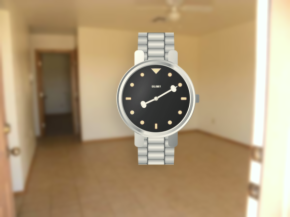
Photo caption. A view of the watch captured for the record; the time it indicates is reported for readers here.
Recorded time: 8:10
